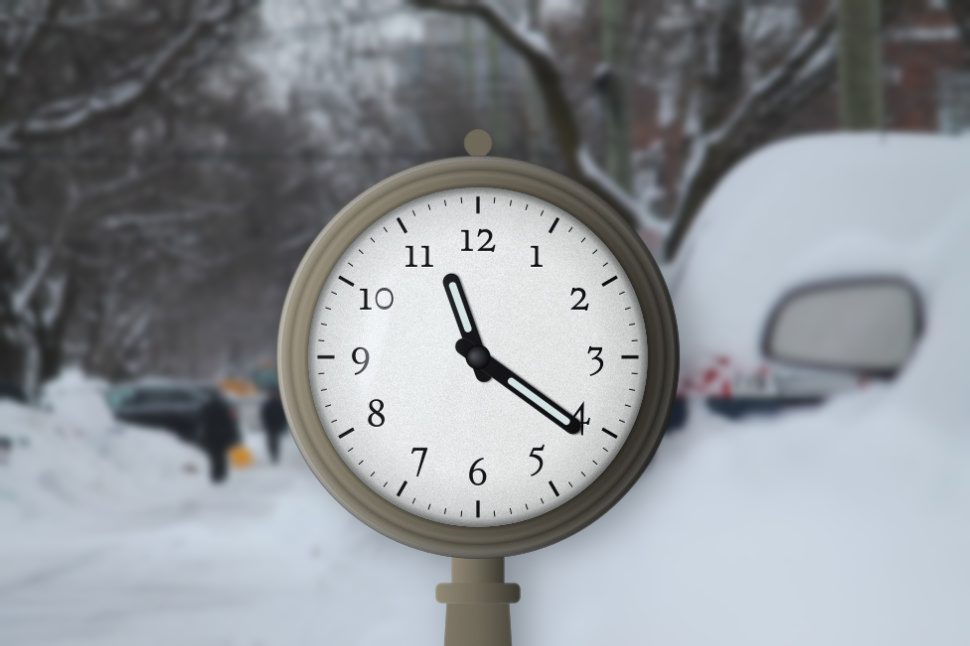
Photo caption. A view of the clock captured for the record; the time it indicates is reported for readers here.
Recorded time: 11:21
